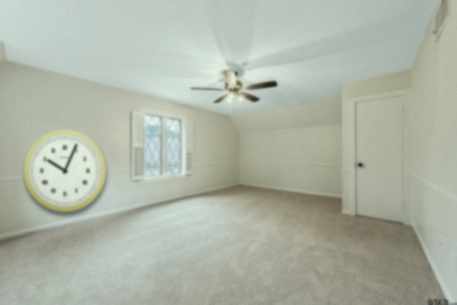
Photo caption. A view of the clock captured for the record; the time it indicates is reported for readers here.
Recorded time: 10:04
